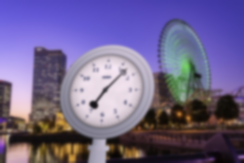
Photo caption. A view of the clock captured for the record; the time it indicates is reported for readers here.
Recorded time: 7:07
